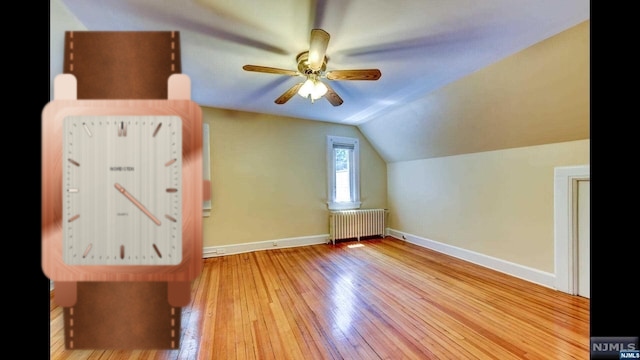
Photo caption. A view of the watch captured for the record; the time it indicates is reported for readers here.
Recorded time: 4:22
